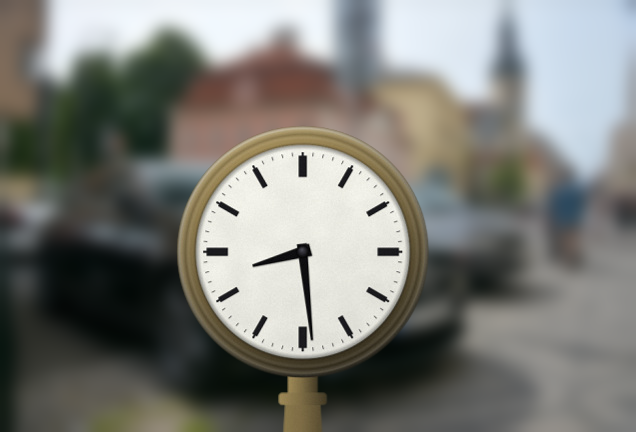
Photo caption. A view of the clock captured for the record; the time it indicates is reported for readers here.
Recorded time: 8:29
